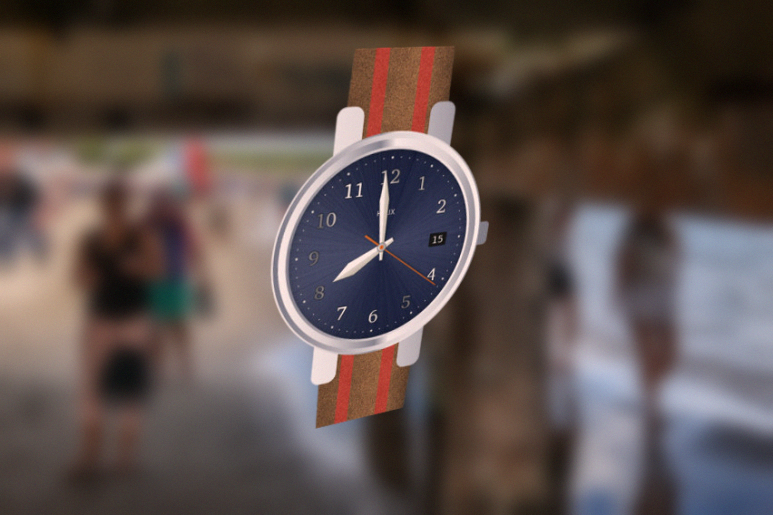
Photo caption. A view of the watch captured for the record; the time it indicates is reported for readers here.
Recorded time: 7:59:21
